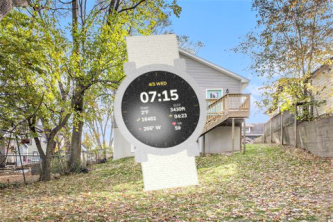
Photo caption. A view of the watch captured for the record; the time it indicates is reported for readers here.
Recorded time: 7:15
